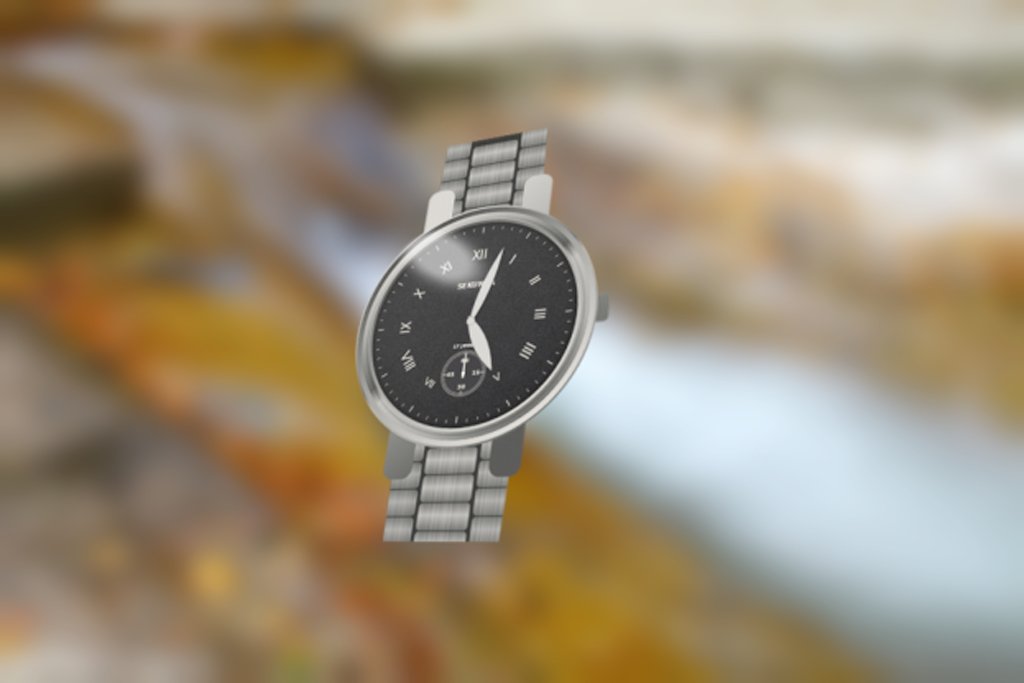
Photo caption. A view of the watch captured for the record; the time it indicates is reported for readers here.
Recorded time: 5:03
